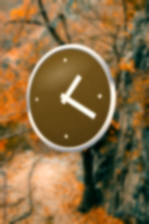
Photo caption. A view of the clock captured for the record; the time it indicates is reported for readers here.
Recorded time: 1:20
